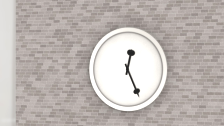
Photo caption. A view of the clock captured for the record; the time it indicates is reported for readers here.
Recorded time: 12:26
